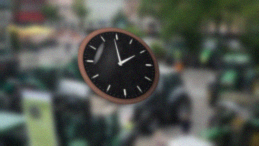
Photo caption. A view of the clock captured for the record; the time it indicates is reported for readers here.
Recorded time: 1:59
